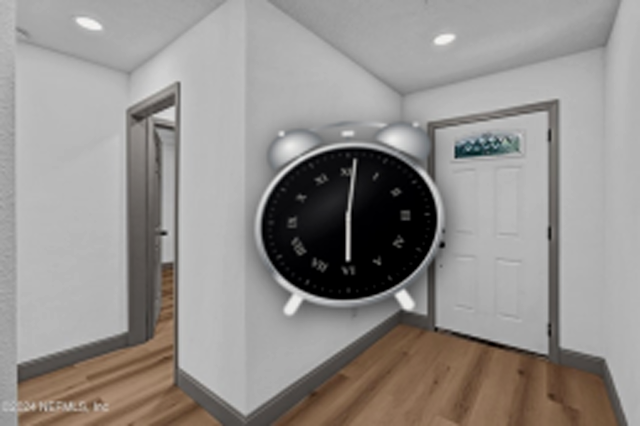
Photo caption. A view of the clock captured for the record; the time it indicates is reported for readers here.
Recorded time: 6:01
